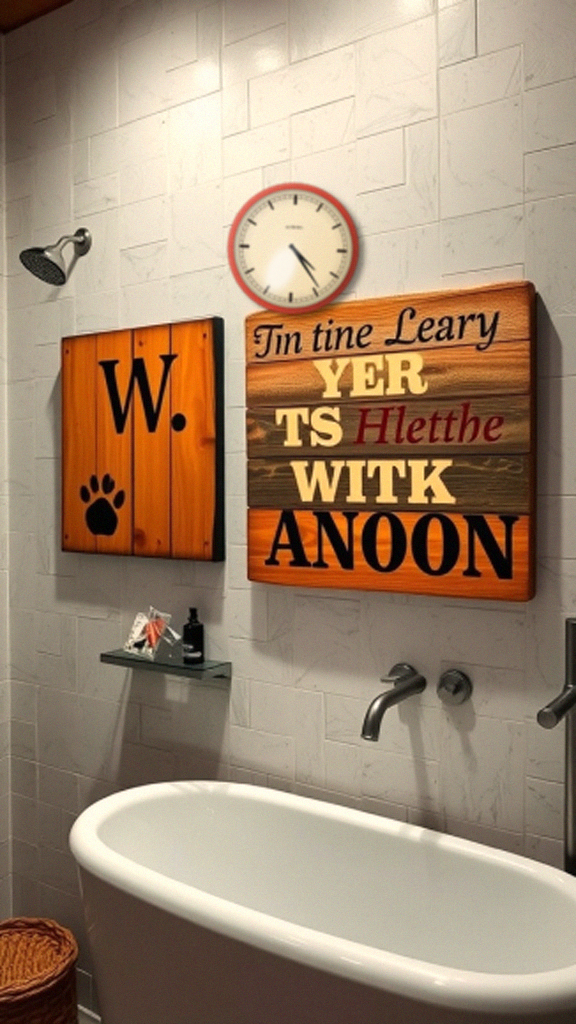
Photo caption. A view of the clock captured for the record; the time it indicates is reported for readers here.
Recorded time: 4:24
